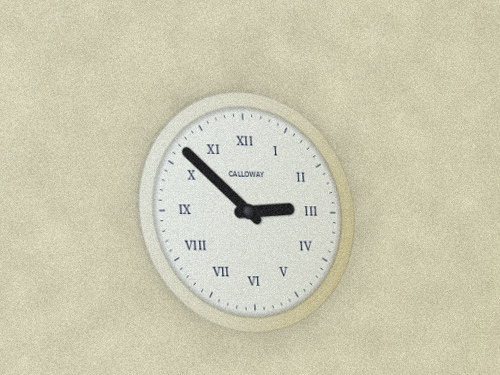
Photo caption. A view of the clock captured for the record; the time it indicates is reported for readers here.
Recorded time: 2:52
